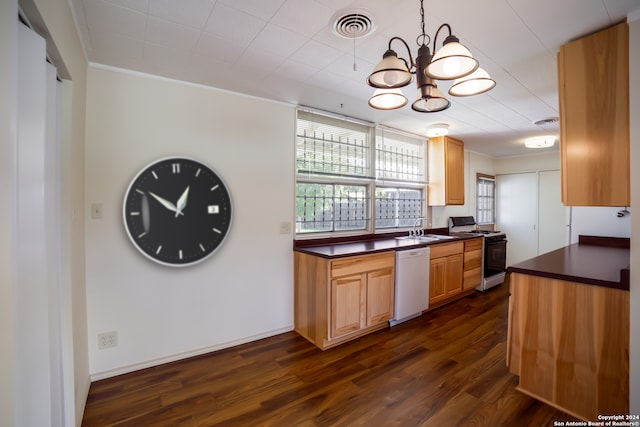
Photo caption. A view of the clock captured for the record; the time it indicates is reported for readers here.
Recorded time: 12:51
